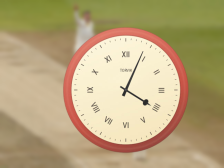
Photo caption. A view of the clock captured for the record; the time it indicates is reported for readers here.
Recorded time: 4:04
